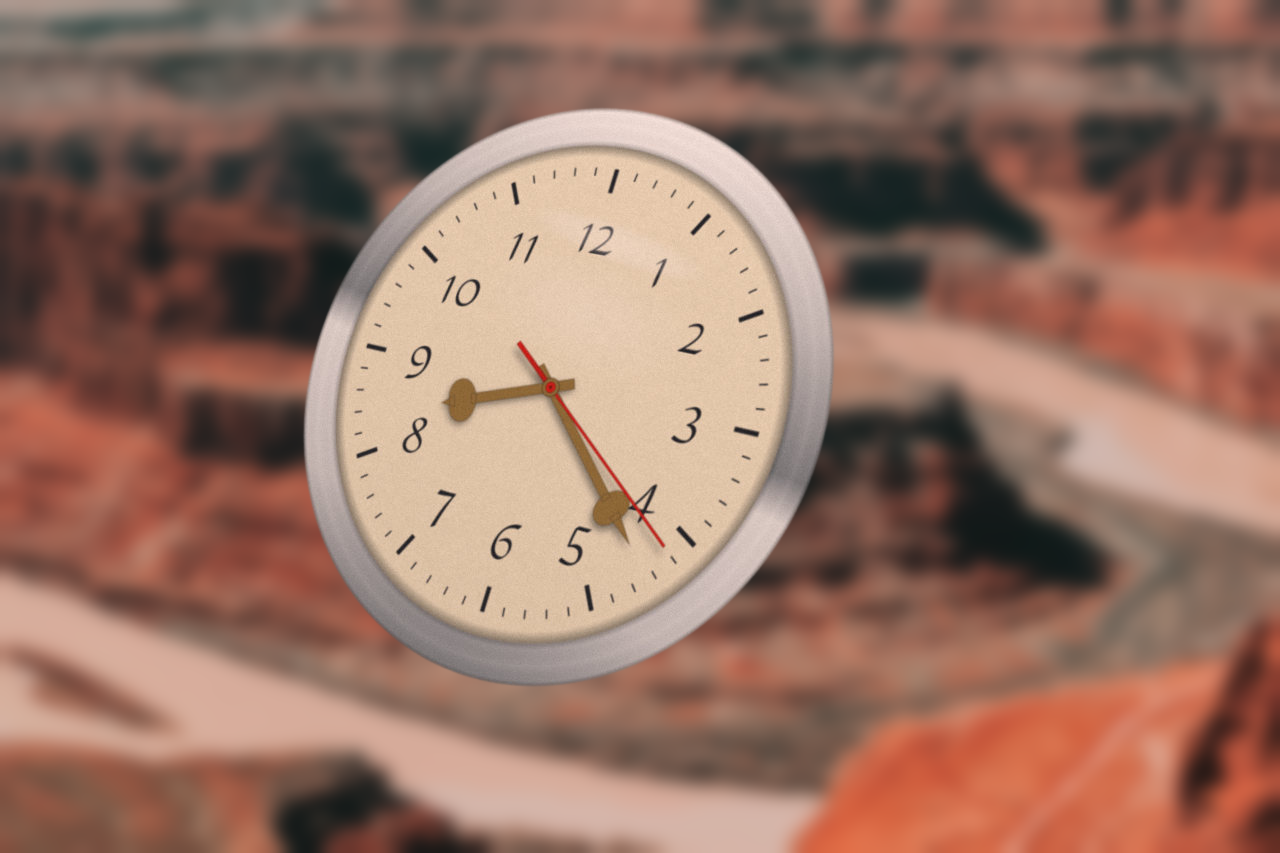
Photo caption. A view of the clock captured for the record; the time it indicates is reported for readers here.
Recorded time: 8:22:21
